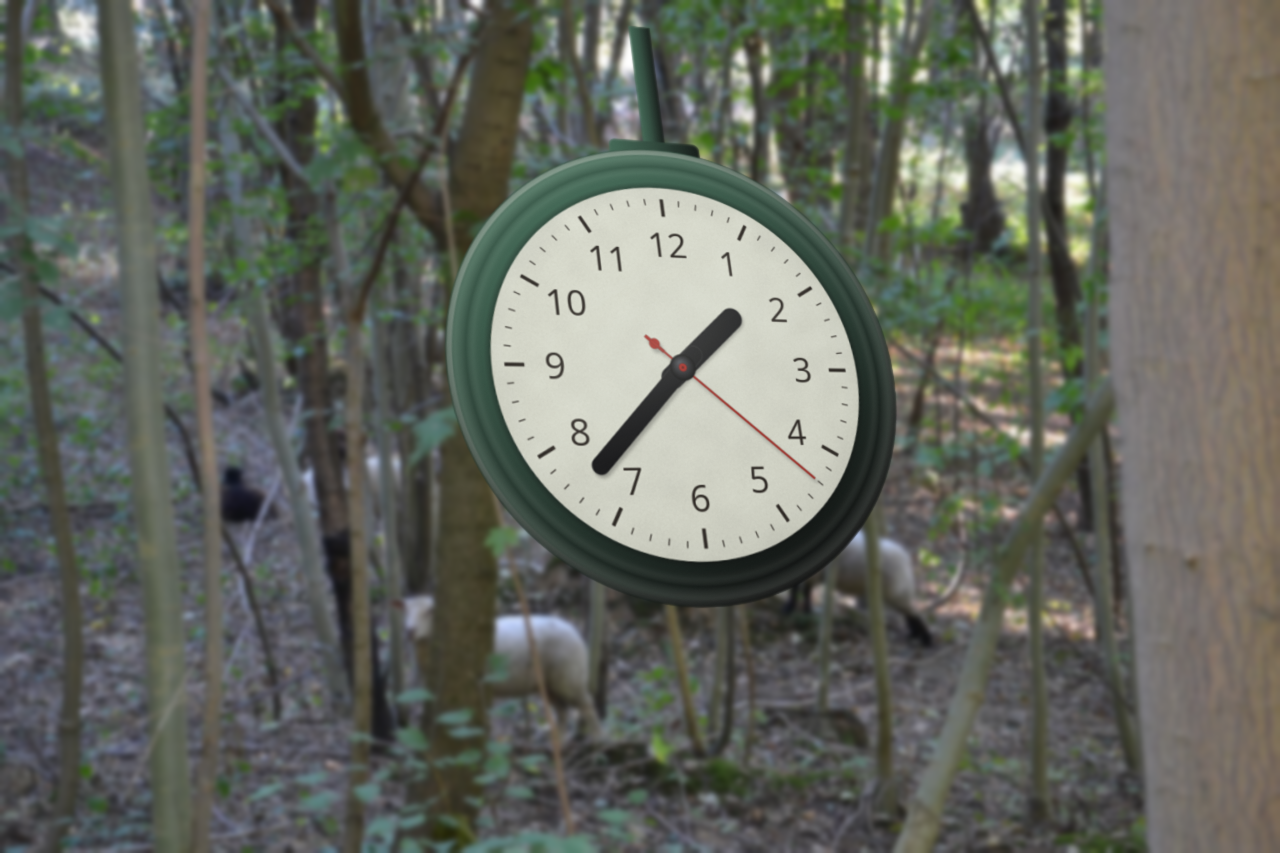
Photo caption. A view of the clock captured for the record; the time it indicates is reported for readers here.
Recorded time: 1:37:22
